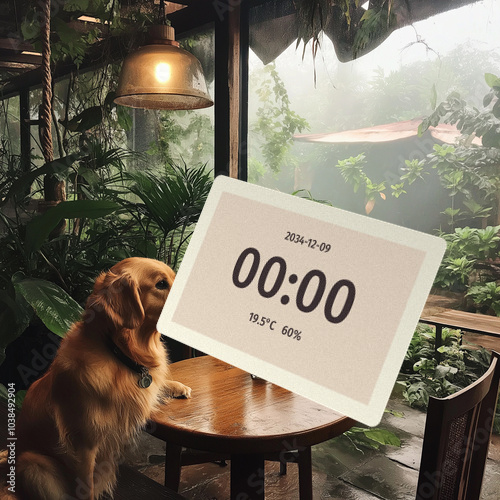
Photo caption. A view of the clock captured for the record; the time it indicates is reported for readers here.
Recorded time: 0:00
